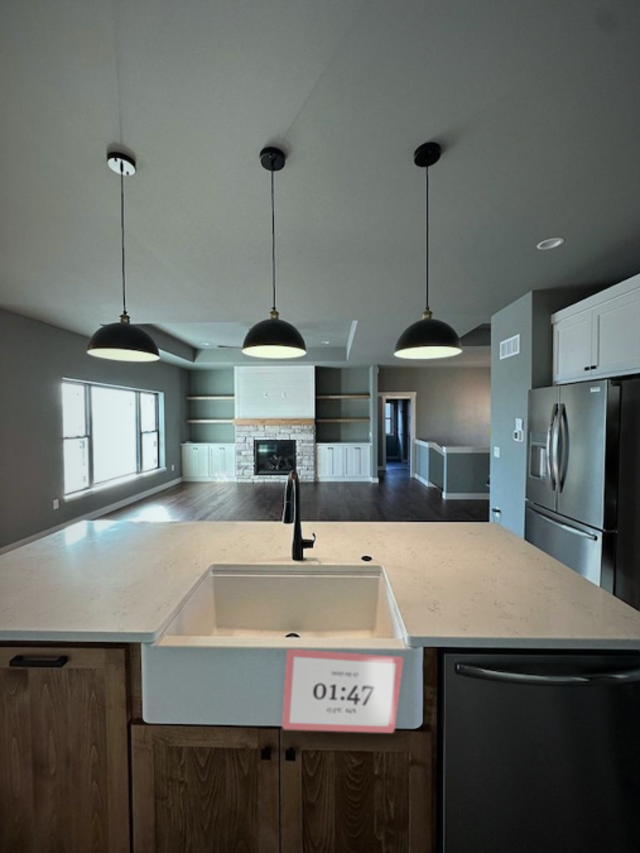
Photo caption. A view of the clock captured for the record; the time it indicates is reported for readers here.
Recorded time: 1:47
